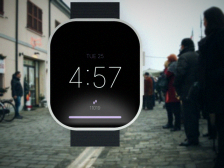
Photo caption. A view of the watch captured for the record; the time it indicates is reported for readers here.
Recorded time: 4:57
